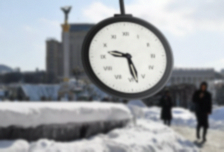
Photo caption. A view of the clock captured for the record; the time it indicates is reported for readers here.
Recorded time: 9:28
